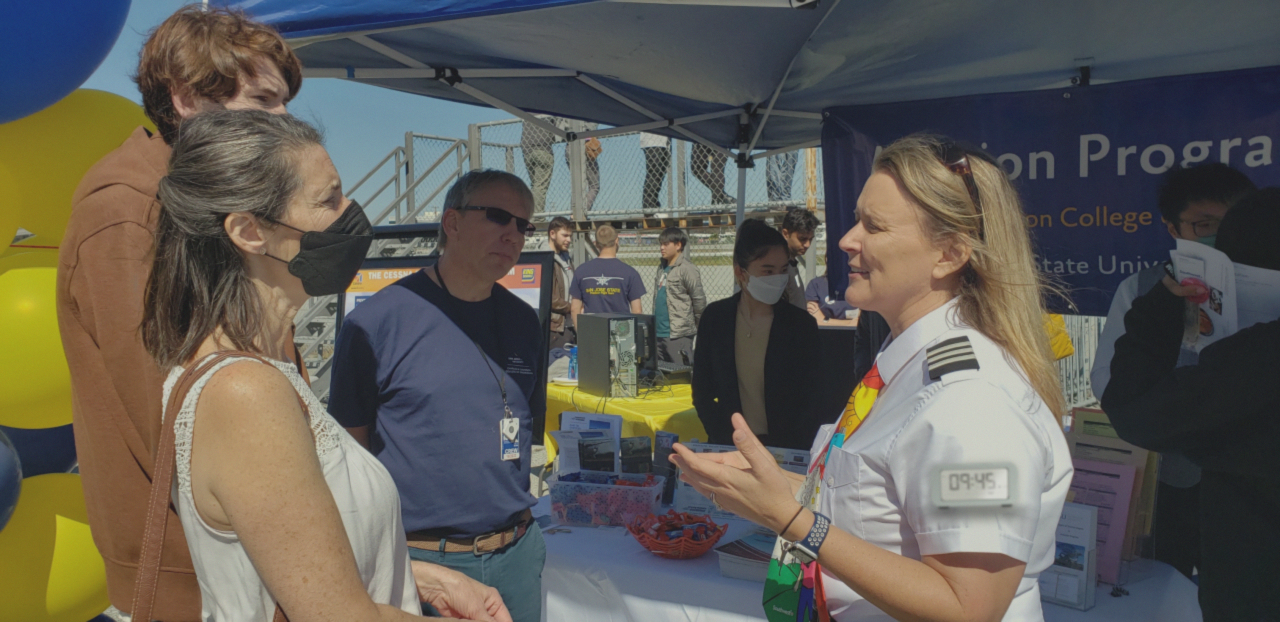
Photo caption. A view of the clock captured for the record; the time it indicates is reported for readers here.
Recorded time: 9:45
